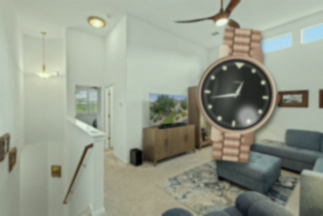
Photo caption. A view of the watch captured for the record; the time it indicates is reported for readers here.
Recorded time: 12:43
